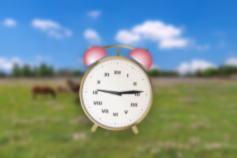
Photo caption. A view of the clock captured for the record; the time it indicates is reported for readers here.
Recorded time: 9:14
